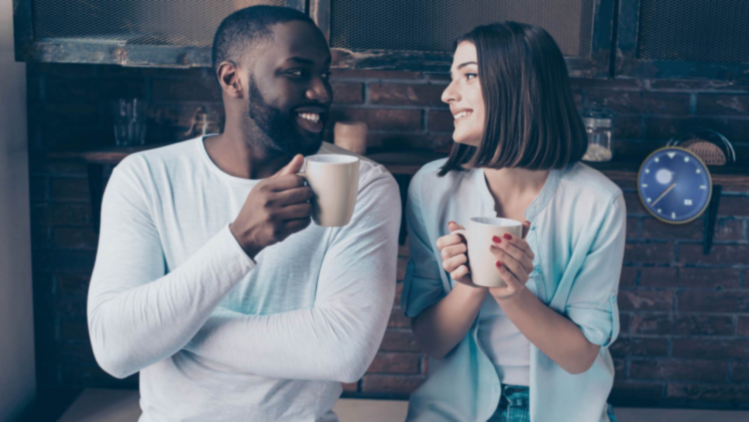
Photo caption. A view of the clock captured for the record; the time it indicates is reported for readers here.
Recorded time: 7:38
